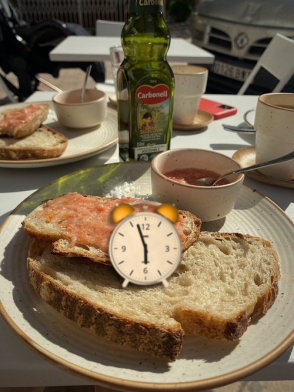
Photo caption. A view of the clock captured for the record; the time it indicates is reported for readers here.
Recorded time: 5:57
